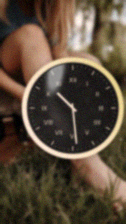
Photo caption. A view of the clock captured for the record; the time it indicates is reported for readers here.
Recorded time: 10:29
